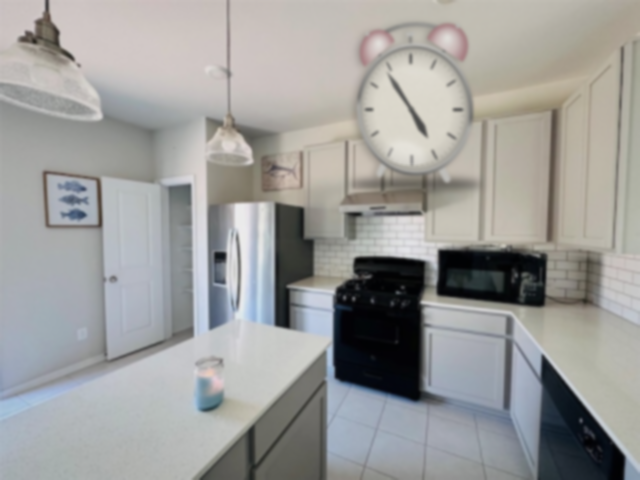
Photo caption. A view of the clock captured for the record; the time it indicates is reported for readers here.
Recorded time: 4:54
